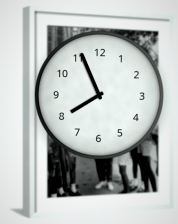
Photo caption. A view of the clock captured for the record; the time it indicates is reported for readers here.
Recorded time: 7:56
